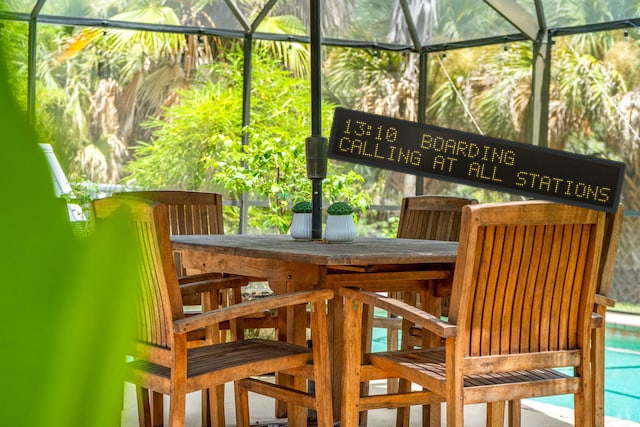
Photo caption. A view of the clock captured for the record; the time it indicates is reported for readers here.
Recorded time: 13:10
